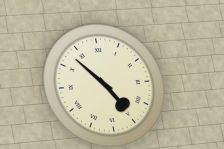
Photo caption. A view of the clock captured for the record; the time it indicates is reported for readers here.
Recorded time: 4:53
